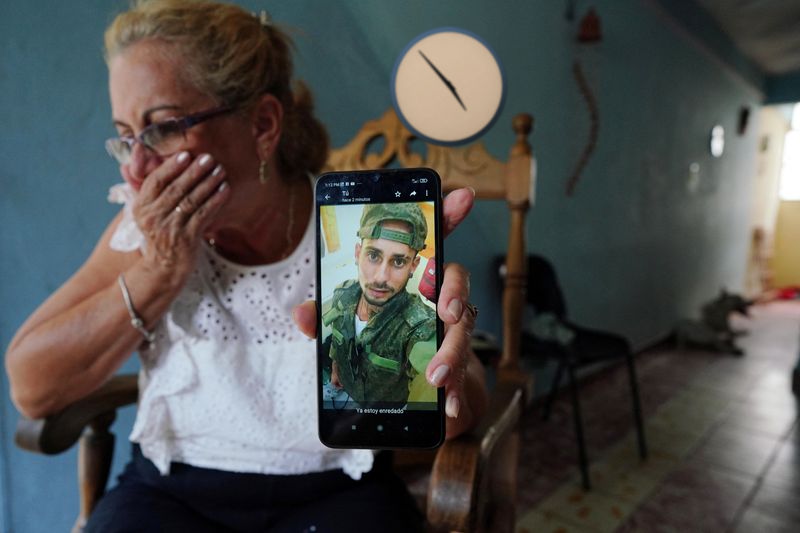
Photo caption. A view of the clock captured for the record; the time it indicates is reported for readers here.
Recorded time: 4:53
